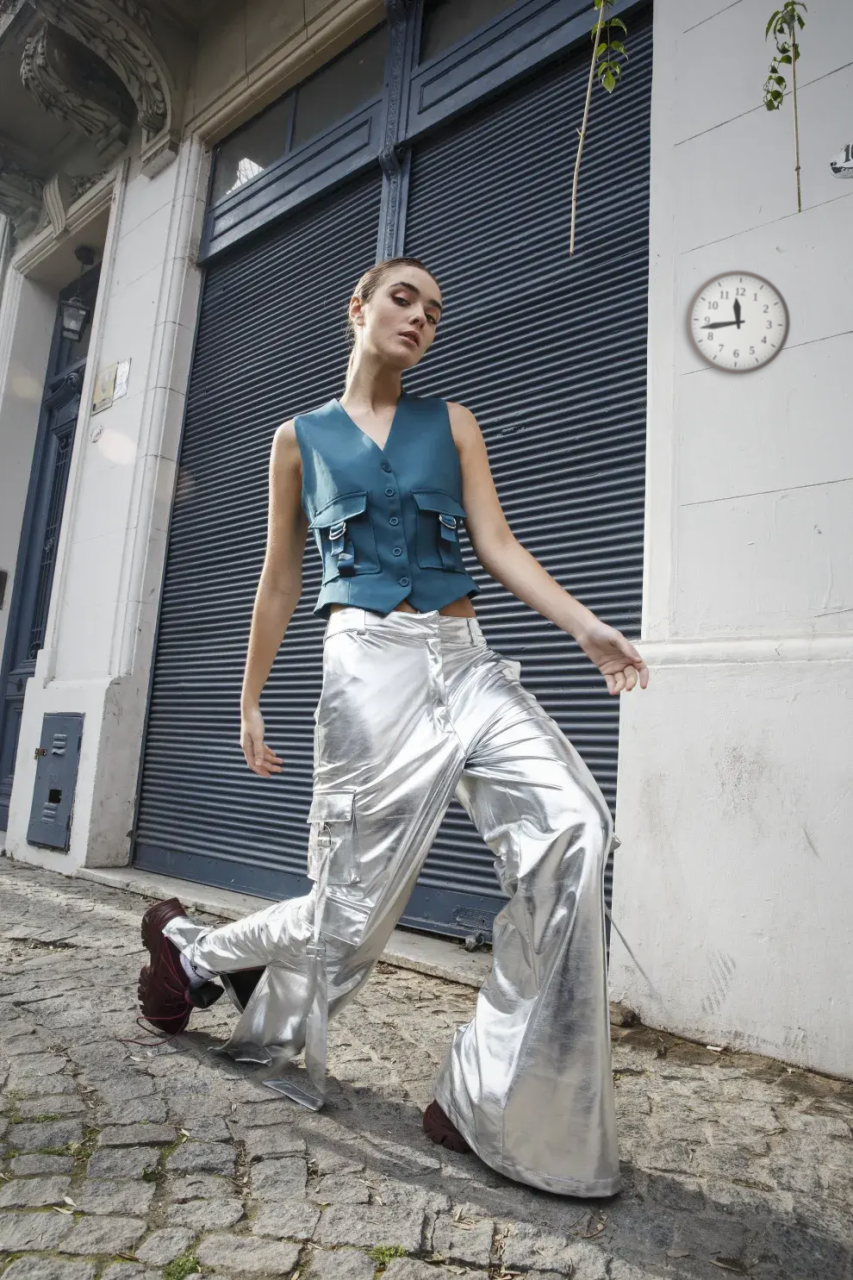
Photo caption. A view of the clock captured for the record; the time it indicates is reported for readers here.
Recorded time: 11:43
